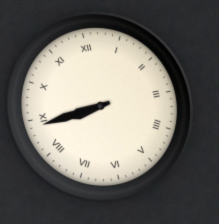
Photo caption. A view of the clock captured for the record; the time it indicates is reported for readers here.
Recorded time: 8:44
